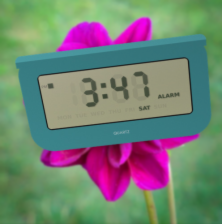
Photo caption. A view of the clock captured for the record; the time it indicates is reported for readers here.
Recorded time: 3:47
